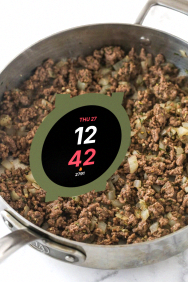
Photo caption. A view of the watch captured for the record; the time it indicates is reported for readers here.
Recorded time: 12:42
